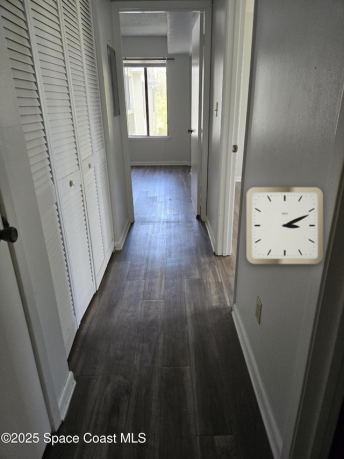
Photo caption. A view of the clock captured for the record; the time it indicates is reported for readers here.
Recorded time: 3:11
